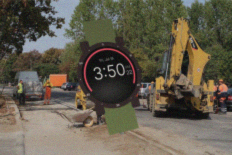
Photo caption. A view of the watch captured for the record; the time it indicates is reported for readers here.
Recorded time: 3:50
